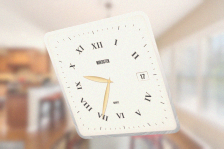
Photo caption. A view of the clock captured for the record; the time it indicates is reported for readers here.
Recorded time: 9:35
